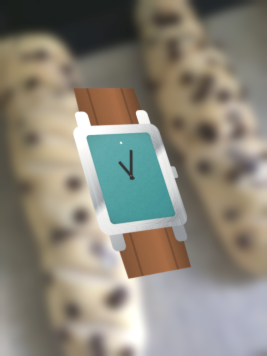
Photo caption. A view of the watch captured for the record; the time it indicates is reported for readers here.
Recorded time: 11:03
